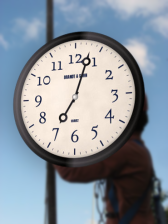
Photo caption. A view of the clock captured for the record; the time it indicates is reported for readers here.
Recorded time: 7:03
